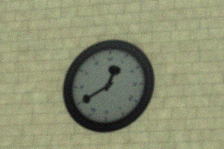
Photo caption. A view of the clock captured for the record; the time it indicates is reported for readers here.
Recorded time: 12:40
